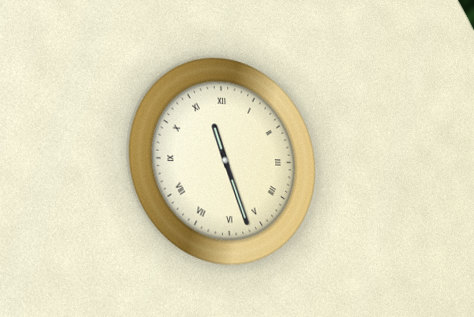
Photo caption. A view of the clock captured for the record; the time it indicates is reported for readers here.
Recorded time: 11:27
